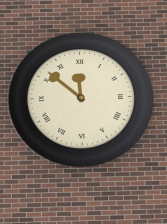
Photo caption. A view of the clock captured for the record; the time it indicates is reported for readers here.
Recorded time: 11:52
